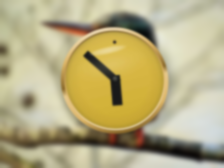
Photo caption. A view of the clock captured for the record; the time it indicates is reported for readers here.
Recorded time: 5:52
